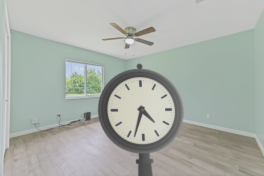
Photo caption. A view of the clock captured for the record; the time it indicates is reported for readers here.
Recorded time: 4:33
